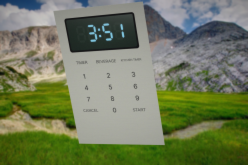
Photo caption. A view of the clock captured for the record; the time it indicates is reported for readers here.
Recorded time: 3:51
